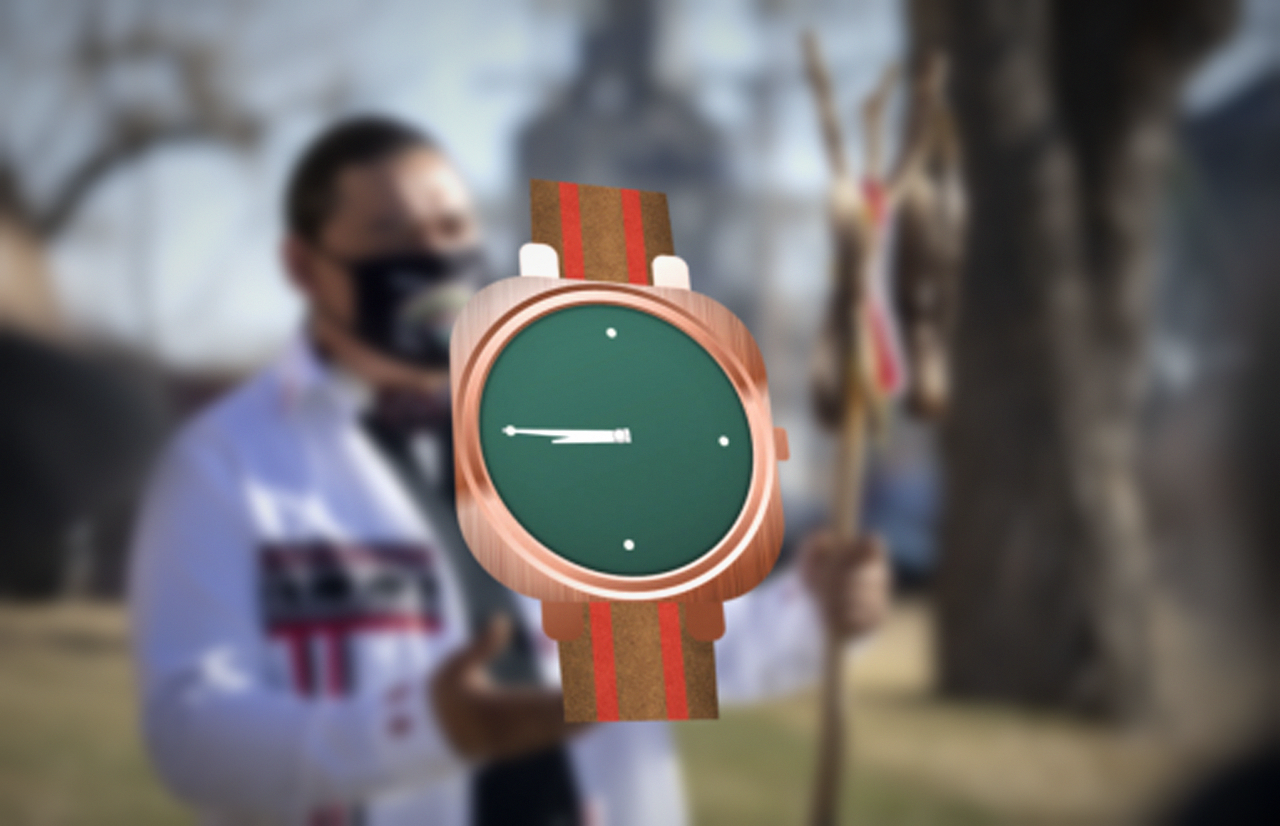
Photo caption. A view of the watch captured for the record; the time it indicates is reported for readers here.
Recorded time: 8:45
